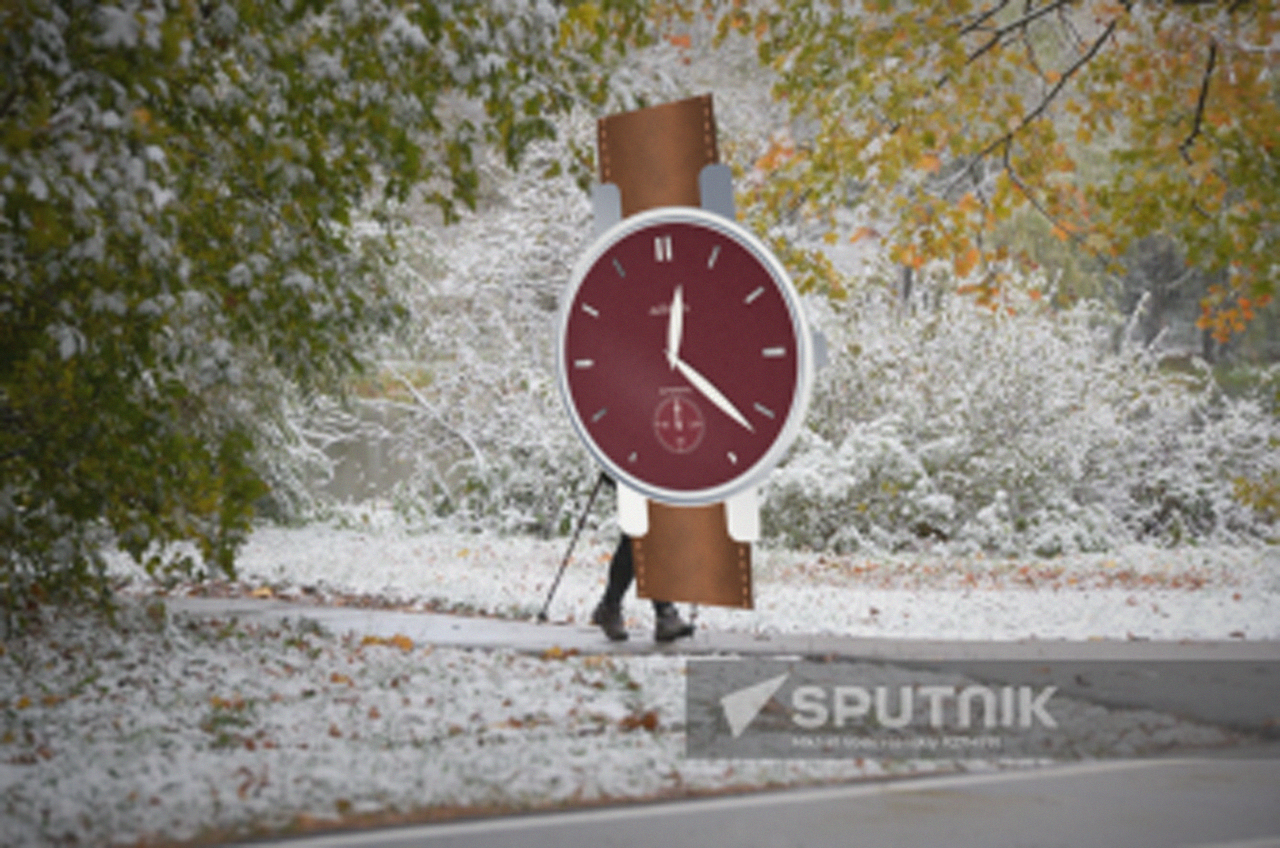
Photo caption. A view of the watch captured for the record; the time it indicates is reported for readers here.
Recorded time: 12:22
